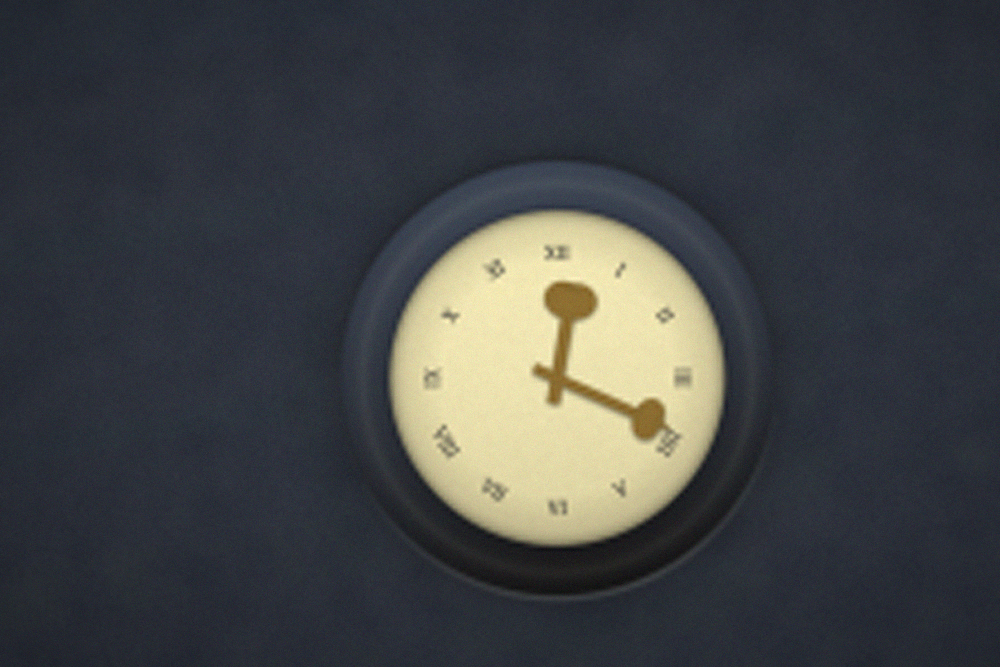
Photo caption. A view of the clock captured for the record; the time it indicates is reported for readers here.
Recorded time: 12:19
